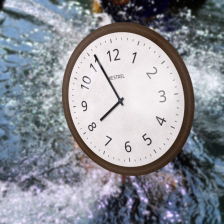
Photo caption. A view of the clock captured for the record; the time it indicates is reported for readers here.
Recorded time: 7:56
